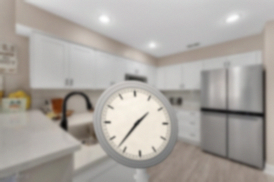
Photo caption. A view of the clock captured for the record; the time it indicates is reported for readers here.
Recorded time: 1:37
